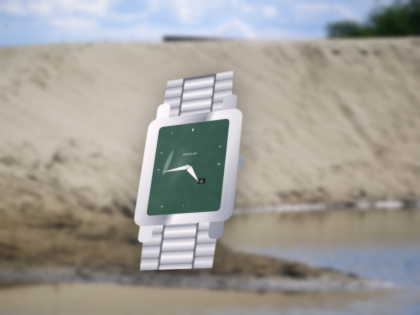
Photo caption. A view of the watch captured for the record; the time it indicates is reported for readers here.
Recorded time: 4:44
